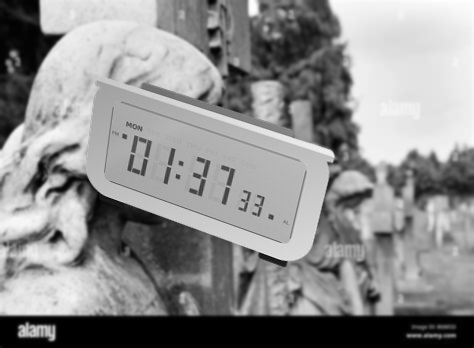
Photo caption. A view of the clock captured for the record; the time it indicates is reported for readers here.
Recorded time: 1:37:33
